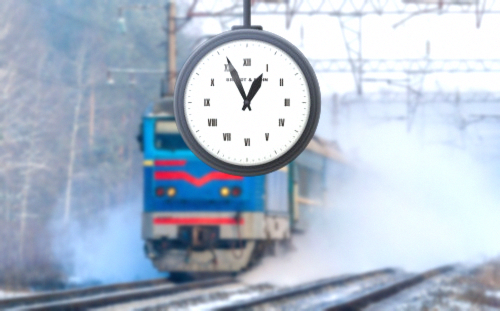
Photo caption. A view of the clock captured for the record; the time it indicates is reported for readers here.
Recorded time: 12:56
